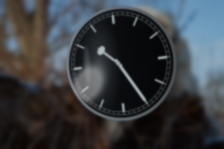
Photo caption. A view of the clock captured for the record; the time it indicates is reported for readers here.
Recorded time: 10:25
